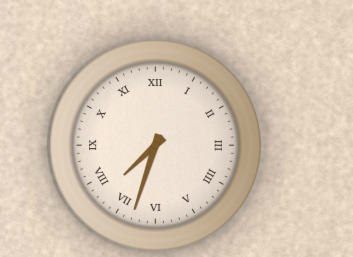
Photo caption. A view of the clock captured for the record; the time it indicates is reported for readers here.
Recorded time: 7:33
